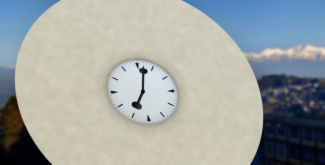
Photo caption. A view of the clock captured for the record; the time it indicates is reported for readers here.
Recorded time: 7:02
